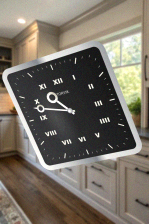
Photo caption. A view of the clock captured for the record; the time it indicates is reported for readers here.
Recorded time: 10:48
